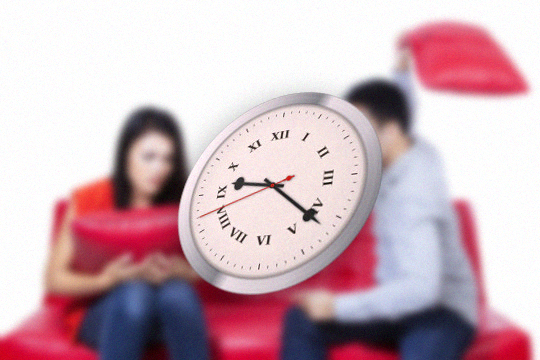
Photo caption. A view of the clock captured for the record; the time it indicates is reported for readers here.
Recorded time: 9:21:42
